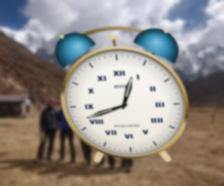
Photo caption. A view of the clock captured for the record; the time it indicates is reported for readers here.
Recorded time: 12:42
